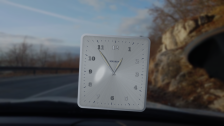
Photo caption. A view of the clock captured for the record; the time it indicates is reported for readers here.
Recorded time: 12:54
